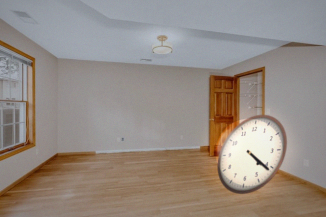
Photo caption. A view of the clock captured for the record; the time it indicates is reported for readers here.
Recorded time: 4:21
